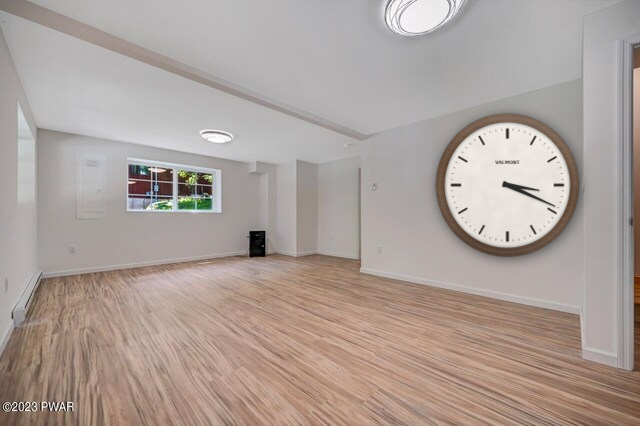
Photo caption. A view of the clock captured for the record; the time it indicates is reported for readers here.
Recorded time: 3:19
